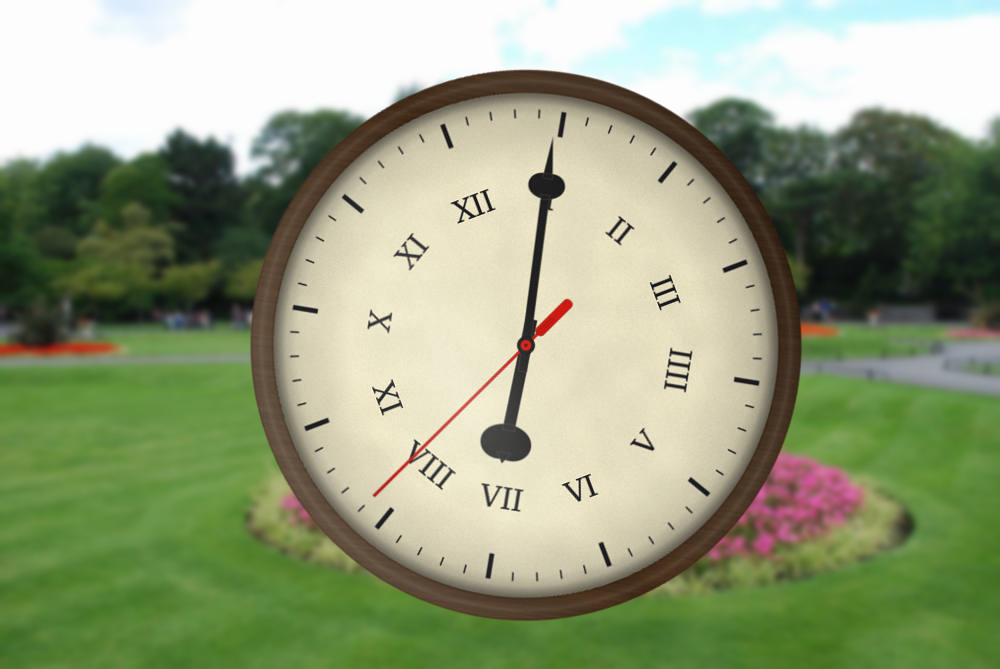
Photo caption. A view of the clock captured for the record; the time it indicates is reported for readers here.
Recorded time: 7:04:41
